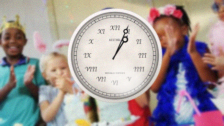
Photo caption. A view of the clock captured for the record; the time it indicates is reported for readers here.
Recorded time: 1:04
